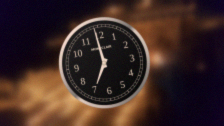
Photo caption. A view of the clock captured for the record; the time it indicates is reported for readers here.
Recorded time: 6:59
